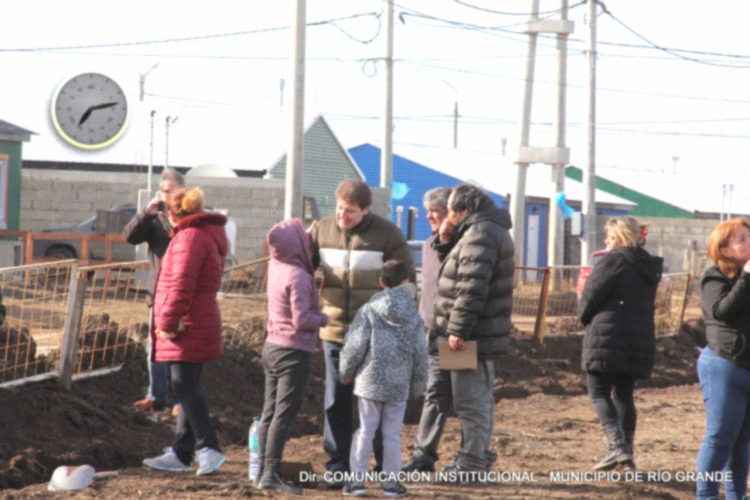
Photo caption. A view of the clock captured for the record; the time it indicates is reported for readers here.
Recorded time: 7:13
